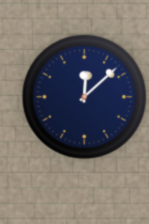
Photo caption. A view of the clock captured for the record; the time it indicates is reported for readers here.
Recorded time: 12:08
